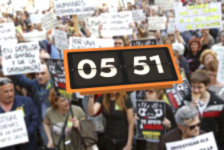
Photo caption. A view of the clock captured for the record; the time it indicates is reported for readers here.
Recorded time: 5:51
